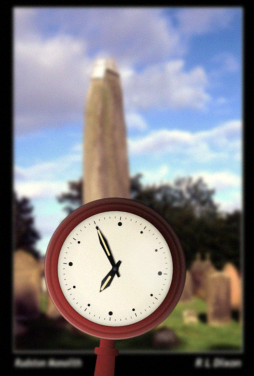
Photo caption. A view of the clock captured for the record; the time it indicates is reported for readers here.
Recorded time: 6:55
